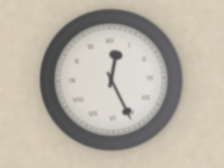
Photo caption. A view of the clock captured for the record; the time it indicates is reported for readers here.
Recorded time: 12:26
